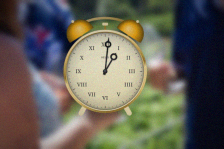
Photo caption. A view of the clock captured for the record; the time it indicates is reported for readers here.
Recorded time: 1:01
